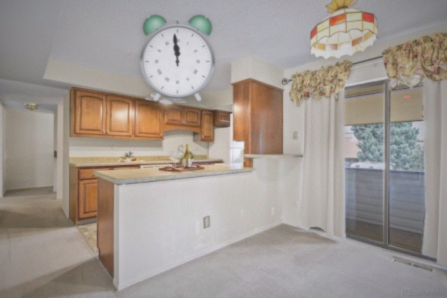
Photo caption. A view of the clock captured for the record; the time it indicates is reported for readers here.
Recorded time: 11:59
